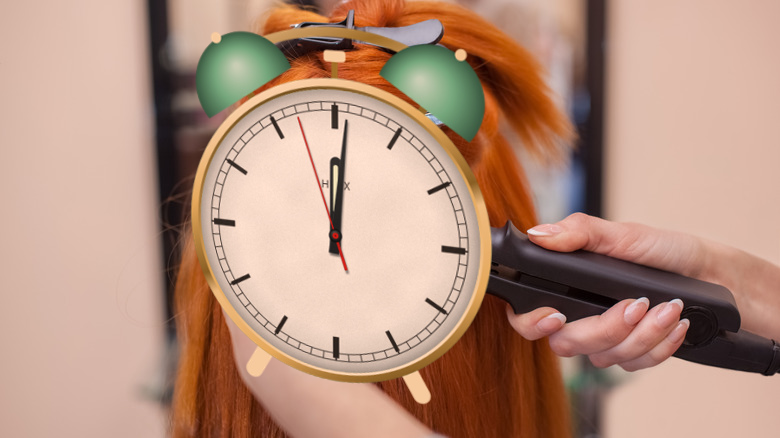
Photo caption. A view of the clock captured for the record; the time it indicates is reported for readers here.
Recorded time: 12:00:57
